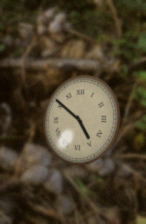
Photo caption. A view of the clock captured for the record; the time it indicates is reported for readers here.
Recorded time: 4:51
